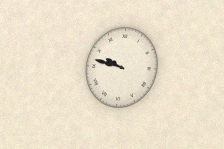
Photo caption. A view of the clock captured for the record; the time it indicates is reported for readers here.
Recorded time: 9:47
